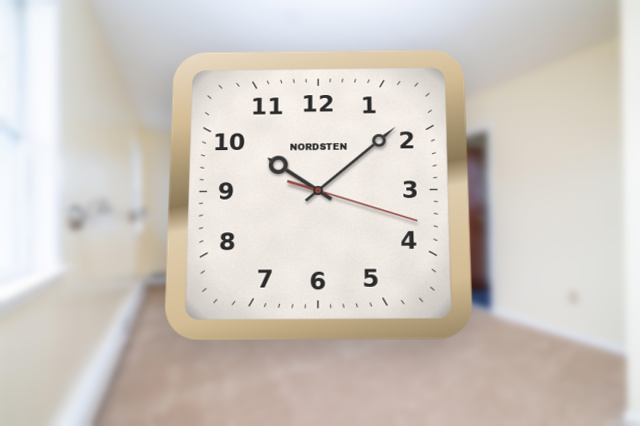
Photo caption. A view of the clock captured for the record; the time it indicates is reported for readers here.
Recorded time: 10:08:18
